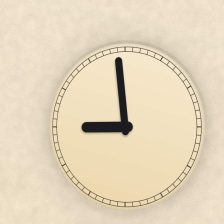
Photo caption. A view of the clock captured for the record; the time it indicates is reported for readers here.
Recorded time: 8:59
